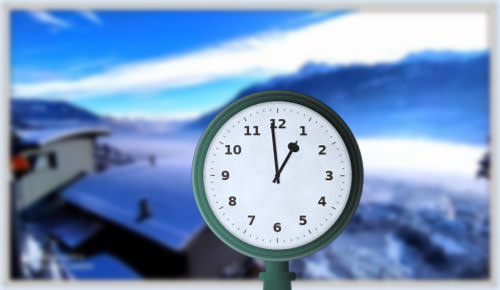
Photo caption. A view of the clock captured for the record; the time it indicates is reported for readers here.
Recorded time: 12:59
